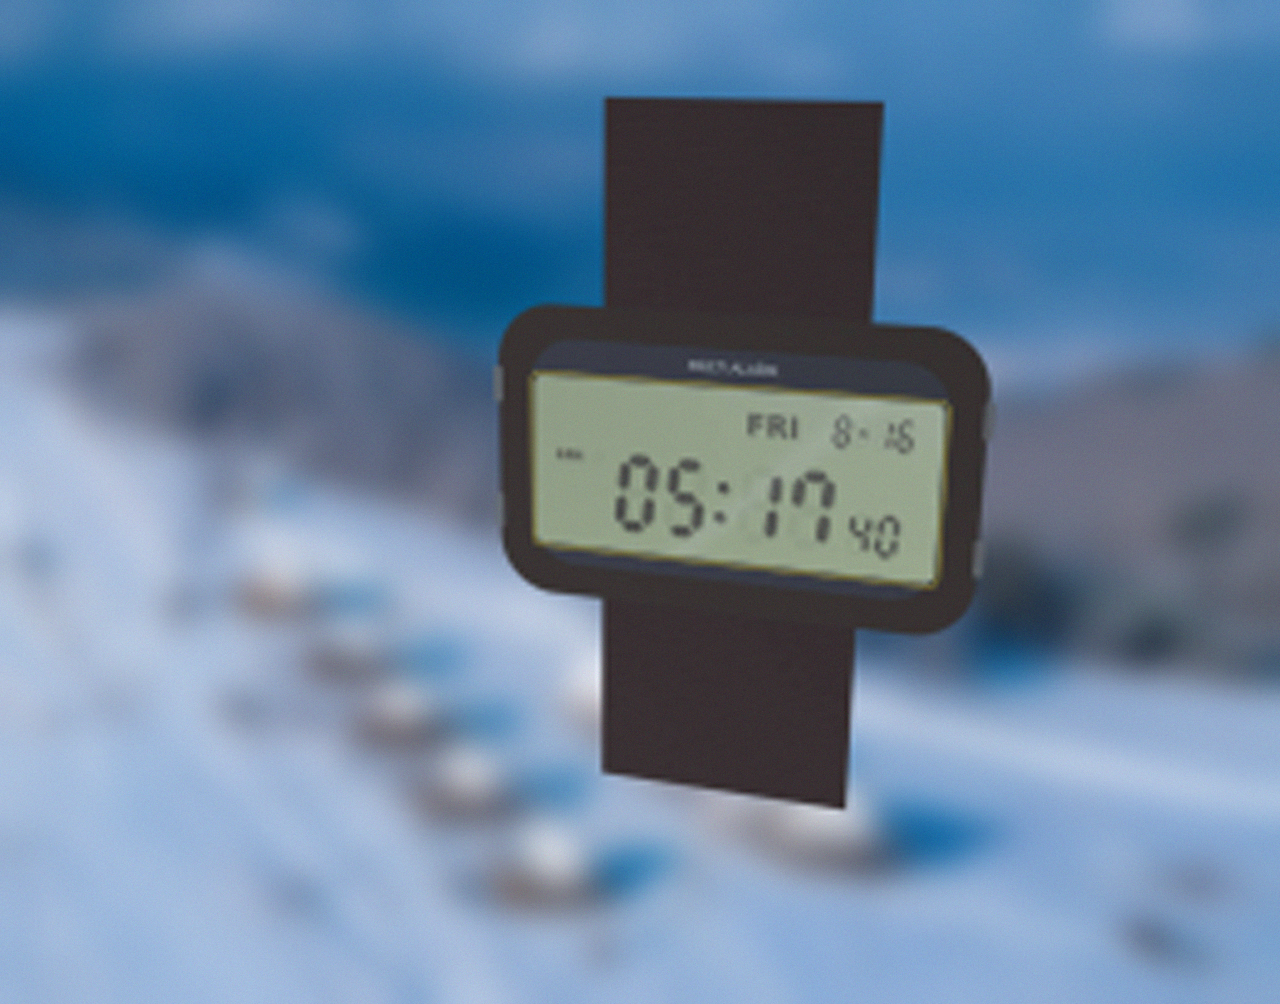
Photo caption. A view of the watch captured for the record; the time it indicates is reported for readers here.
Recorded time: 5:17:40
